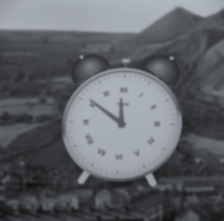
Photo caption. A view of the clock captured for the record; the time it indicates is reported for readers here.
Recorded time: 11:51
